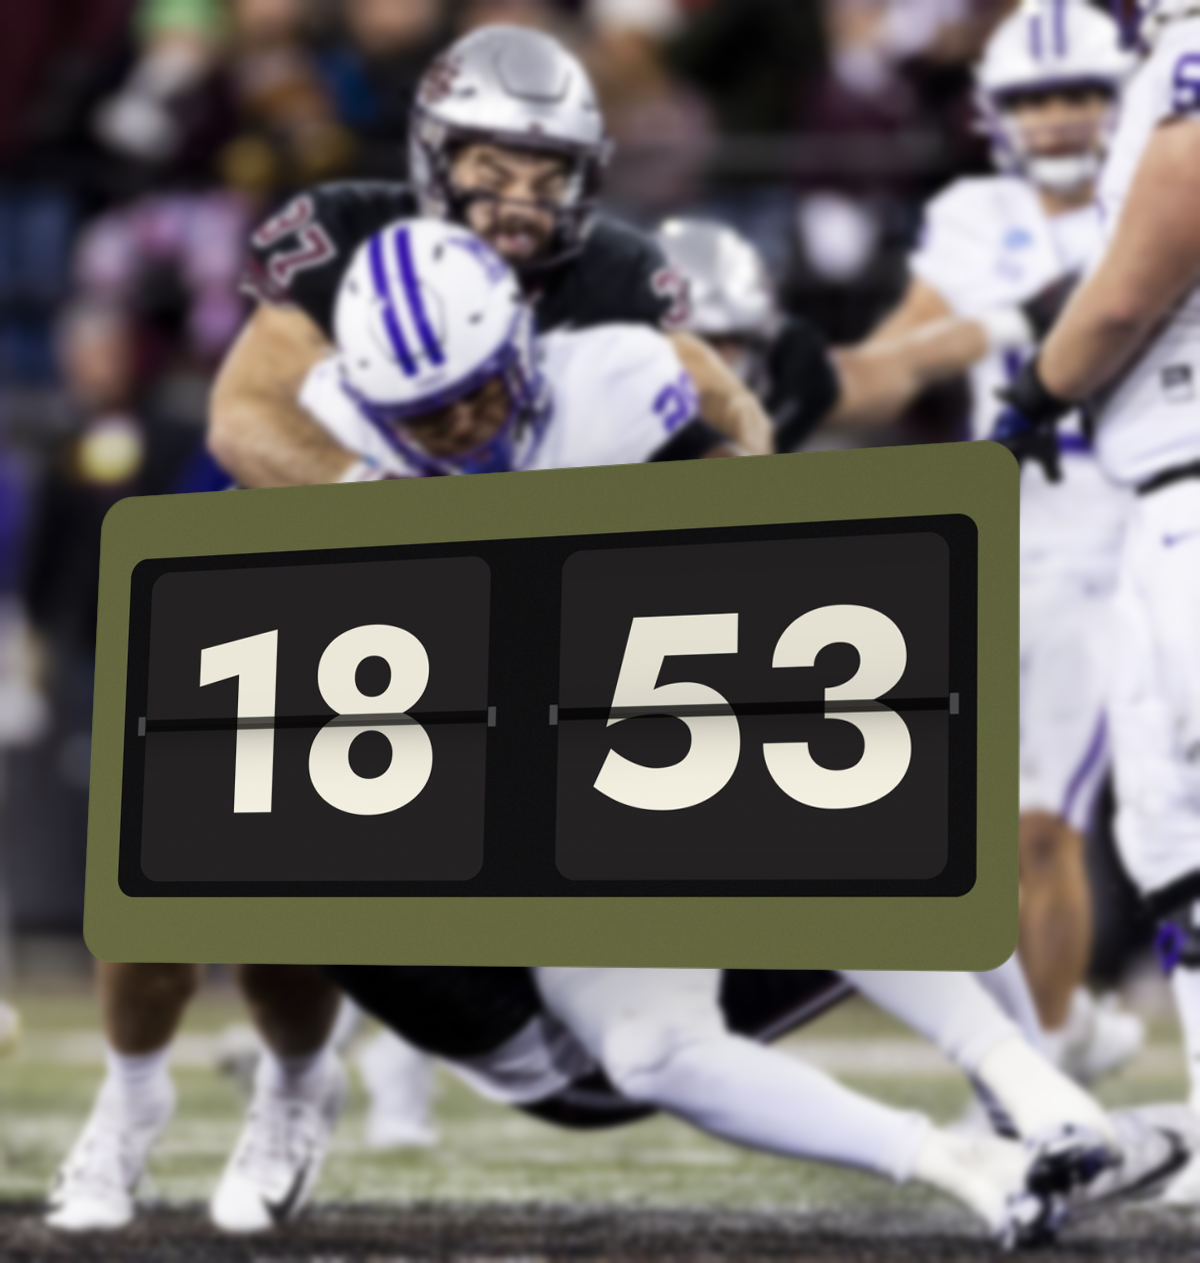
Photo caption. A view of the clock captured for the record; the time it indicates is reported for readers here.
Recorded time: 18:53
